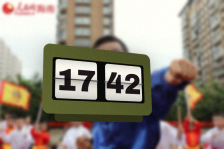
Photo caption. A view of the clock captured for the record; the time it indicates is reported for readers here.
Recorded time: 17:42
